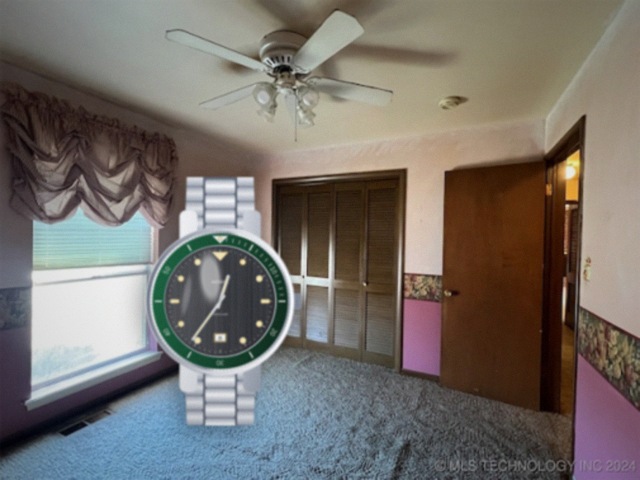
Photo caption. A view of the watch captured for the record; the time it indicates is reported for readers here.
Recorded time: 12:36
